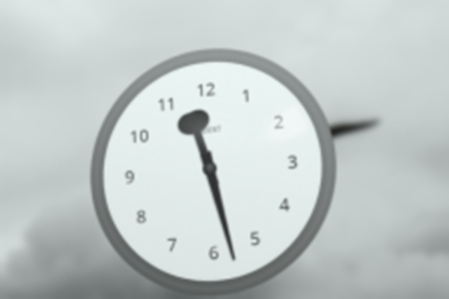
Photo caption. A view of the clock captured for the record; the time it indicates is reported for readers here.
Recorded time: 11:28
